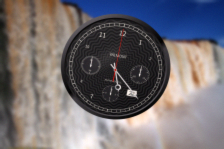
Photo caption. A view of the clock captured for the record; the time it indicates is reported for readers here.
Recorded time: 5:22
